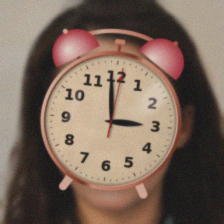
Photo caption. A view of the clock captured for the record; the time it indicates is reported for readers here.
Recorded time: 2:59:01
